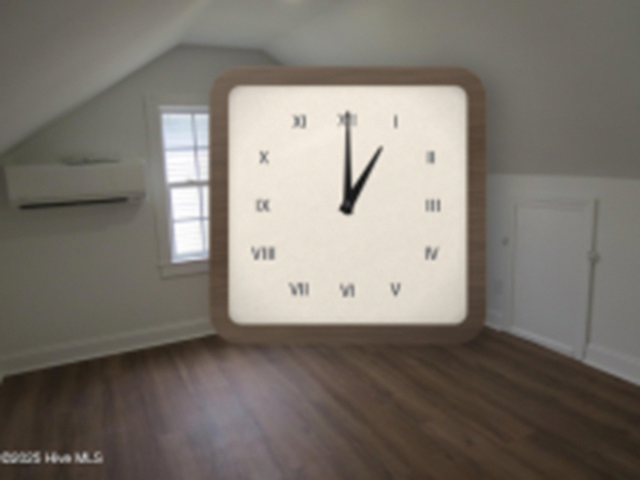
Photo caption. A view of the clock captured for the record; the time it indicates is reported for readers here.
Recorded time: 1:00
